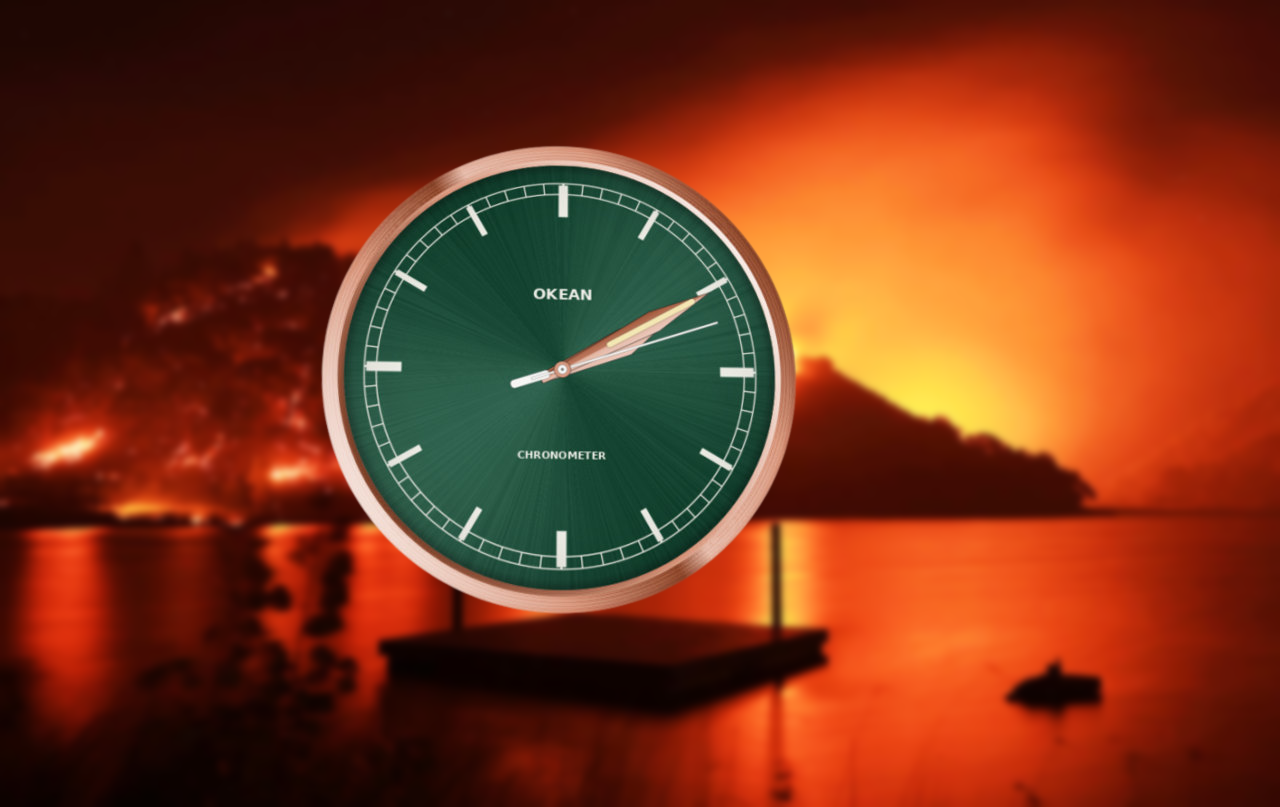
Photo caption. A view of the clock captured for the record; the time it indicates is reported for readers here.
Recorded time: 2:10:12
